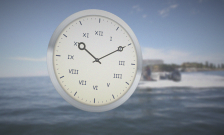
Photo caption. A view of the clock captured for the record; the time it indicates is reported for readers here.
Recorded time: 10:10
